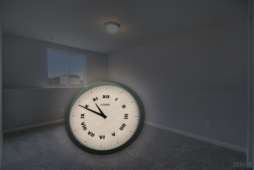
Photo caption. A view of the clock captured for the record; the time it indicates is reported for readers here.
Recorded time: 10:49
